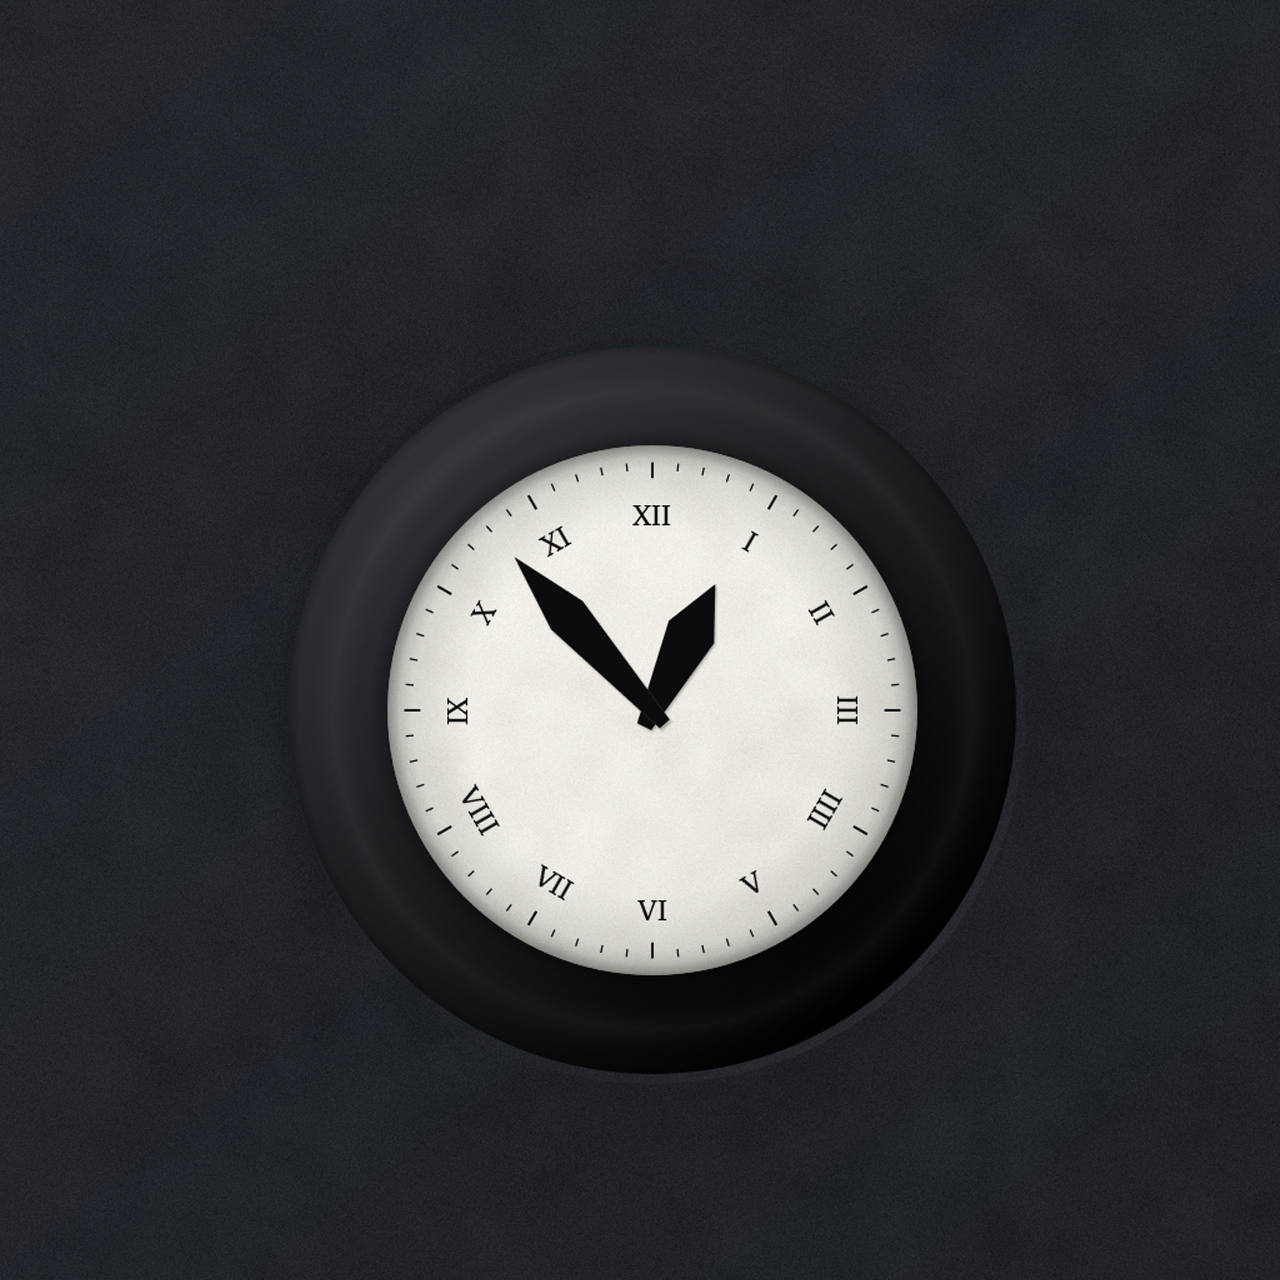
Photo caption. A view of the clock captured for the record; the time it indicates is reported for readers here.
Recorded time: 12:53
